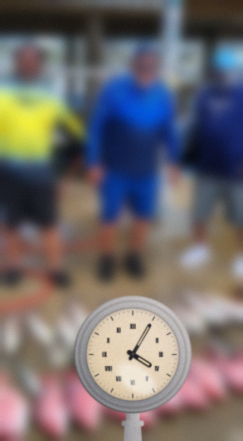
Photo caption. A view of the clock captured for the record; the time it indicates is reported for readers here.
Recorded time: 4:05
